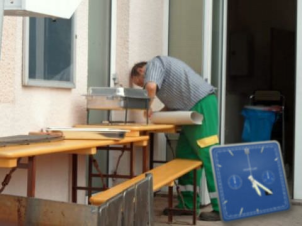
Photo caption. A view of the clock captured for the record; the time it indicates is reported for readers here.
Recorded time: 5:22
